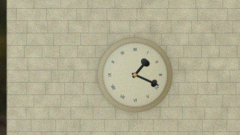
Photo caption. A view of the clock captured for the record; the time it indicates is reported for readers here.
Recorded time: 1:19
